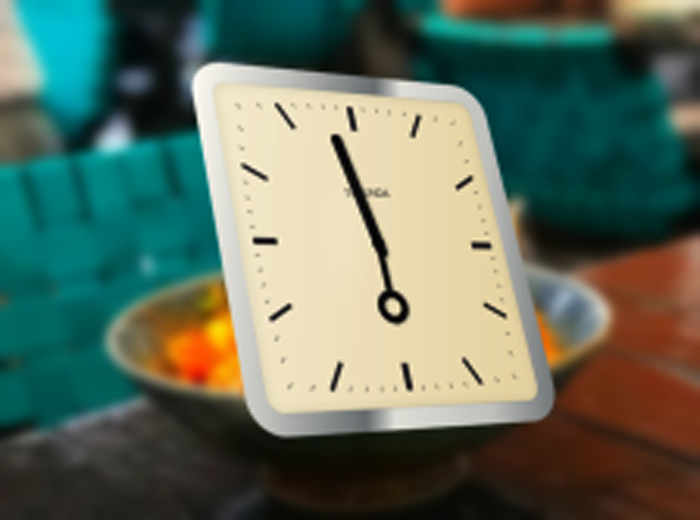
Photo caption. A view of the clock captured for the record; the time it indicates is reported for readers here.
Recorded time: 5:58
